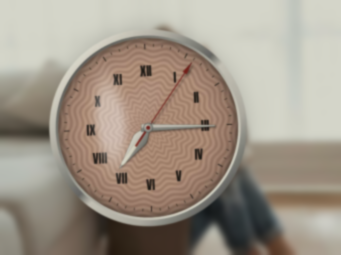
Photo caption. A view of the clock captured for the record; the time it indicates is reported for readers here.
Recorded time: 7:15:06
